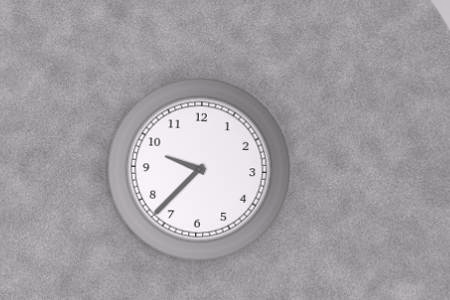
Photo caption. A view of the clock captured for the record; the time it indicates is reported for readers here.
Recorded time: 9:37
